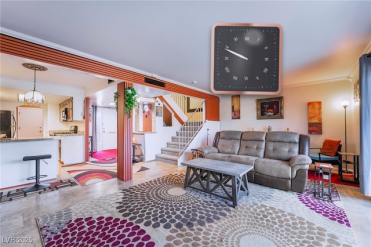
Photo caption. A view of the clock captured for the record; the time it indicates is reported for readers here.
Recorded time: 9:49
